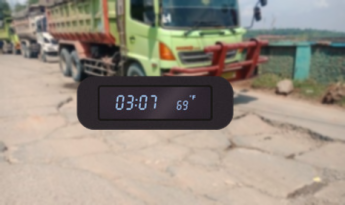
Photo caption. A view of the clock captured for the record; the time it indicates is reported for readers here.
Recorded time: 3:07
